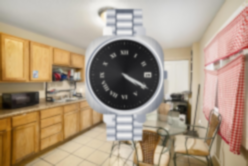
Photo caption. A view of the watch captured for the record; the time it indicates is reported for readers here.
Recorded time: 4:20
